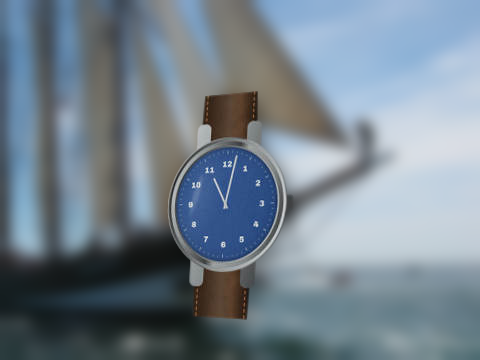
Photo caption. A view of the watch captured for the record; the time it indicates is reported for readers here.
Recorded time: 11:02
